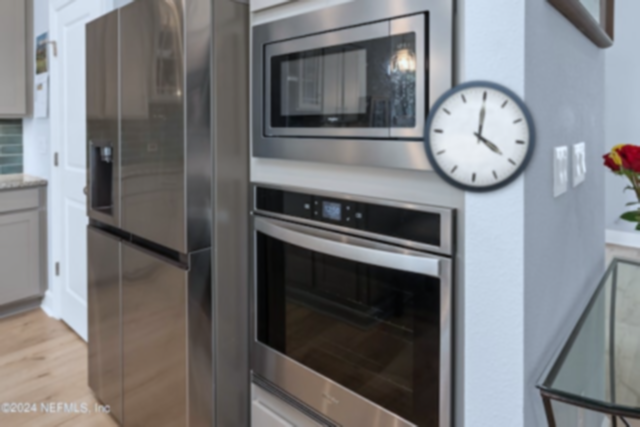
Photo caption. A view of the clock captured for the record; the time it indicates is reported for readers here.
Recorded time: 4:00
